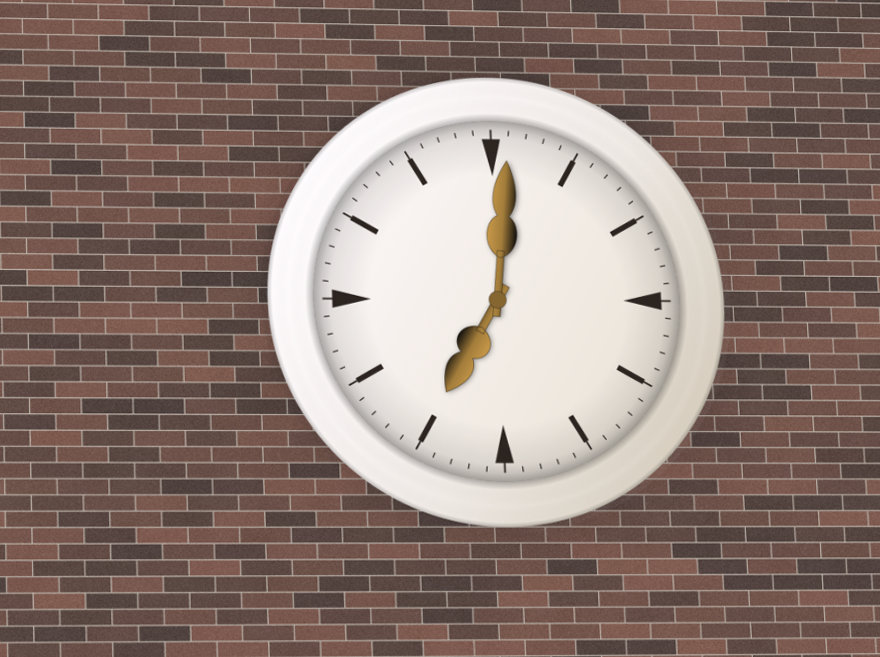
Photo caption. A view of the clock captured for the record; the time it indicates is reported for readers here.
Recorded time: 7:01
